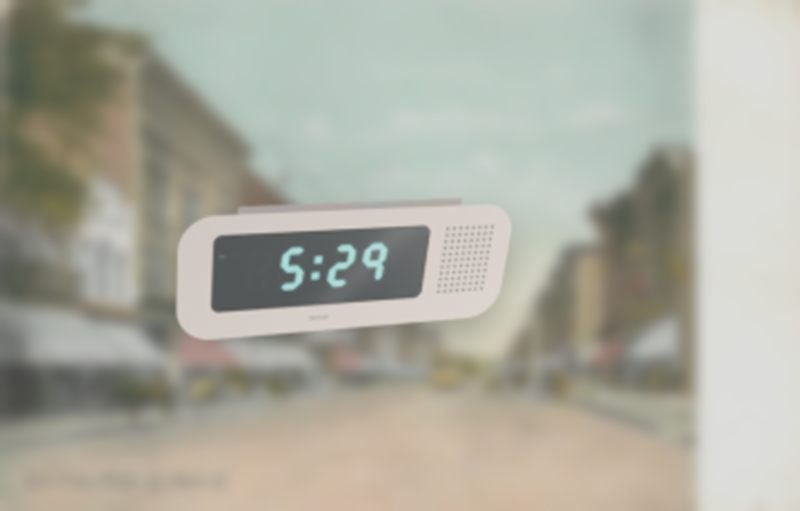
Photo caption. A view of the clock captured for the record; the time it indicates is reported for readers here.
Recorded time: 5:29
